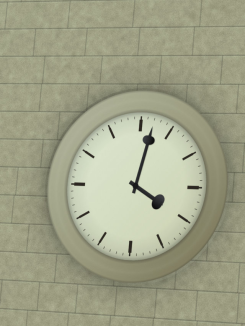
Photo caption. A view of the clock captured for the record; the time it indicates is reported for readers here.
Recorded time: 4:02
